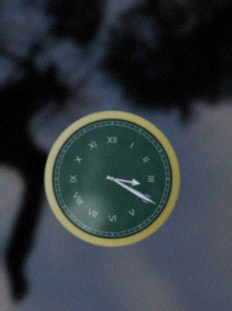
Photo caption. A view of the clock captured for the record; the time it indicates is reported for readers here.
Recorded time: 3:20
